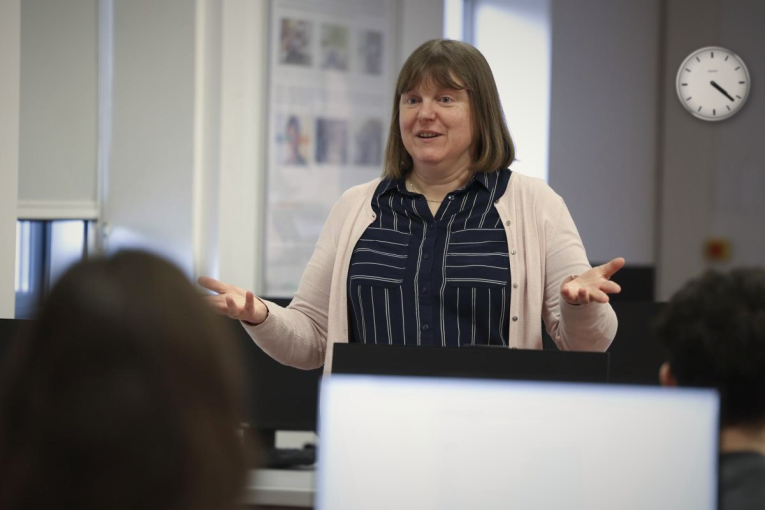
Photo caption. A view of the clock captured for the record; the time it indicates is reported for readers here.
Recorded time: 4:22
